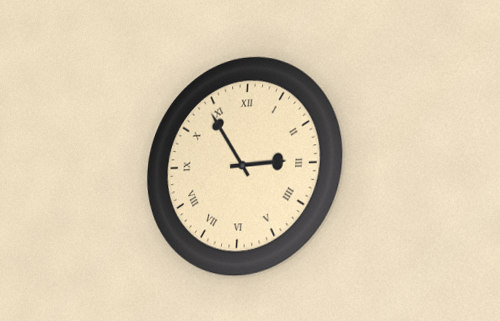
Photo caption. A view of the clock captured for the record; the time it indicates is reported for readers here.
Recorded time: 2:54
